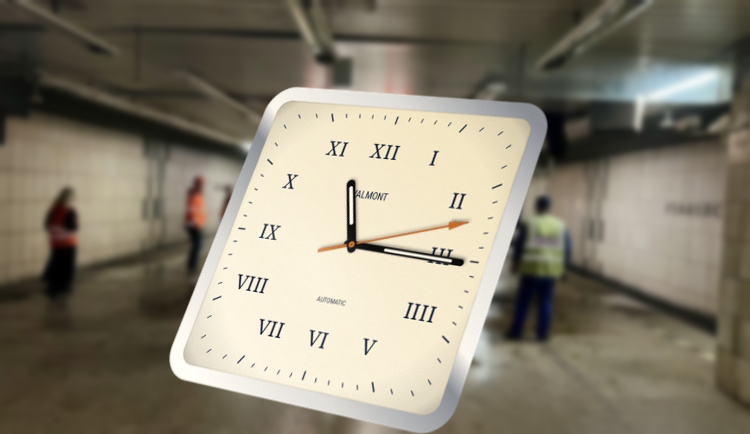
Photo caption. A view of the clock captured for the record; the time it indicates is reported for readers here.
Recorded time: 11:15:12
